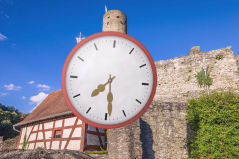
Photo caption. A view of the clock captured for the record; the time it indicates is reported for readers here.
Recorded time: 7:29
